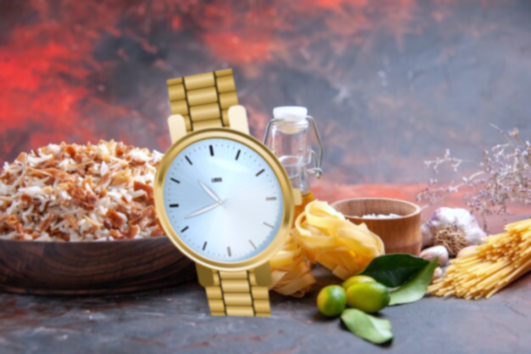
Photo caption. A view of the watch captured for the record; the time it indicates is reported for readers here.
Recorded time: 10:42
